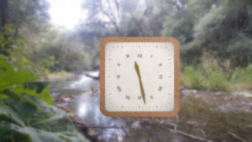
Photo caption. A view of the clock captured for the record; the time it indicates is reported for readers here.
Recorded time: 11:28
